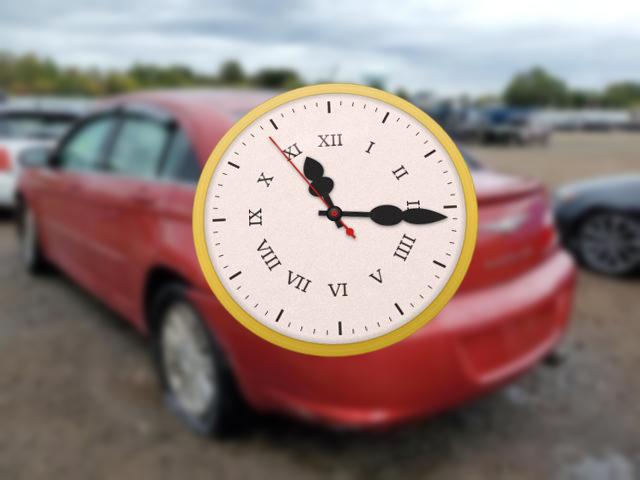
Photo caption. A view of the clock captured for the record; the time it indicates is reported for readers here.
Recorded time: 11:15:54
